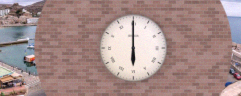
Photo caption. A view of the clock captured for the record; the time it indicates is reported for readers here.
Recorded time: 6:00
